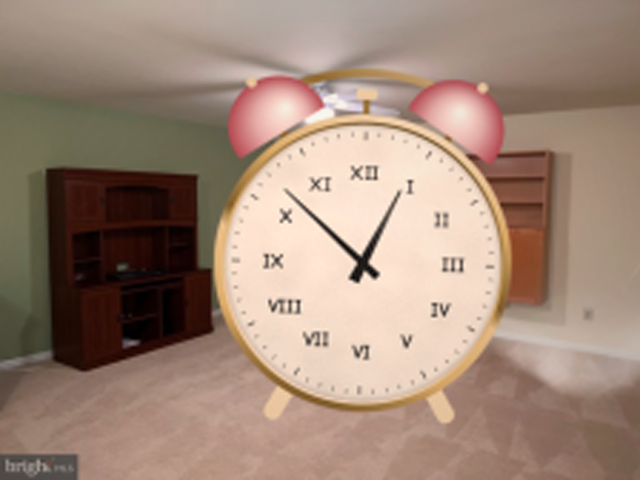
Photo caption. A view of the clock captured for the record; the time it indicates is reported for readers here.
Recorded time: 12:52
